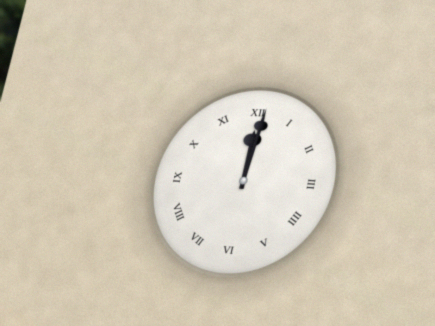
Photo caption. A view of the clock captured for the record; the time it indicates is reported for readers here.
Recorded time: 12:01
